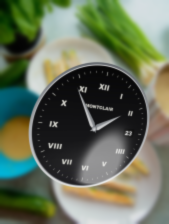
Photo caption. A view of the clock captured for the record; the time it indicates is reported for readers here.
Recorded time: 1:54
